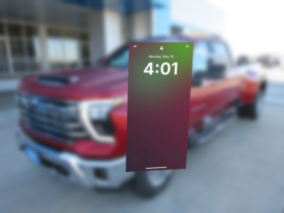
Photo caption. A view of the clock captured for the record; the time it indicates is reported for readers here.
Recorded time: 4:01
